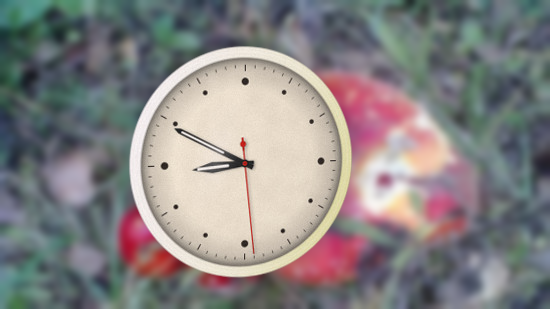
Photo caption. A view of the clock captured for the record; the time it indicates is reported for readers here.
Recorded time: 8:49:29
